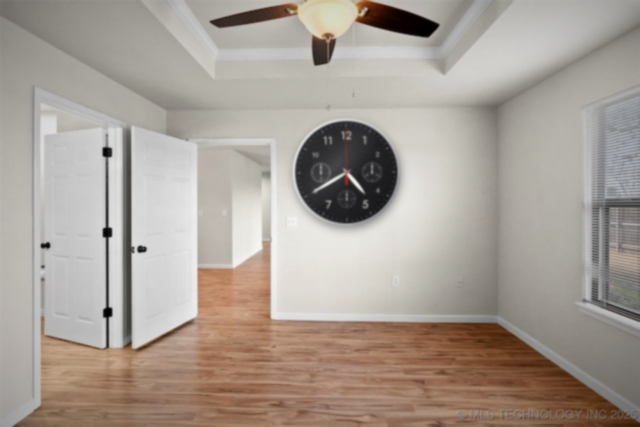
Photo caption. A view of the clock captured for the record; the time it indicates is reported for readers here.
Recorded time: 4:40
